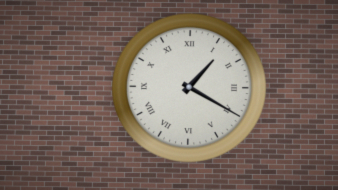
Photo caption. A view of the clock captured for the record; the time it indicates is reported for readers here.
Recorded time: 1:20
